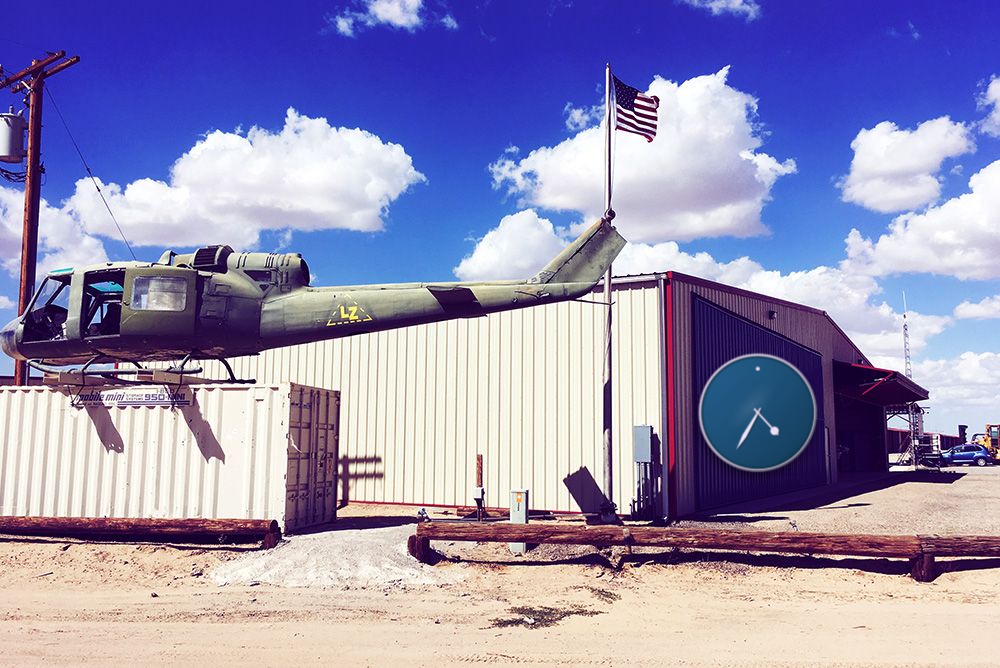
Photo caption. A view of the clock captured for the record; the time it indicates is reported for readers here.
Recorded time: 4:35
